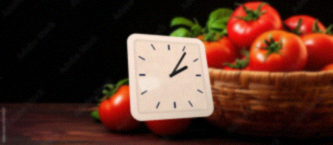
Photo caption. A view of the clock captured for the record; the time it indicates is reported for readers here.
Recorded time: 2:06
